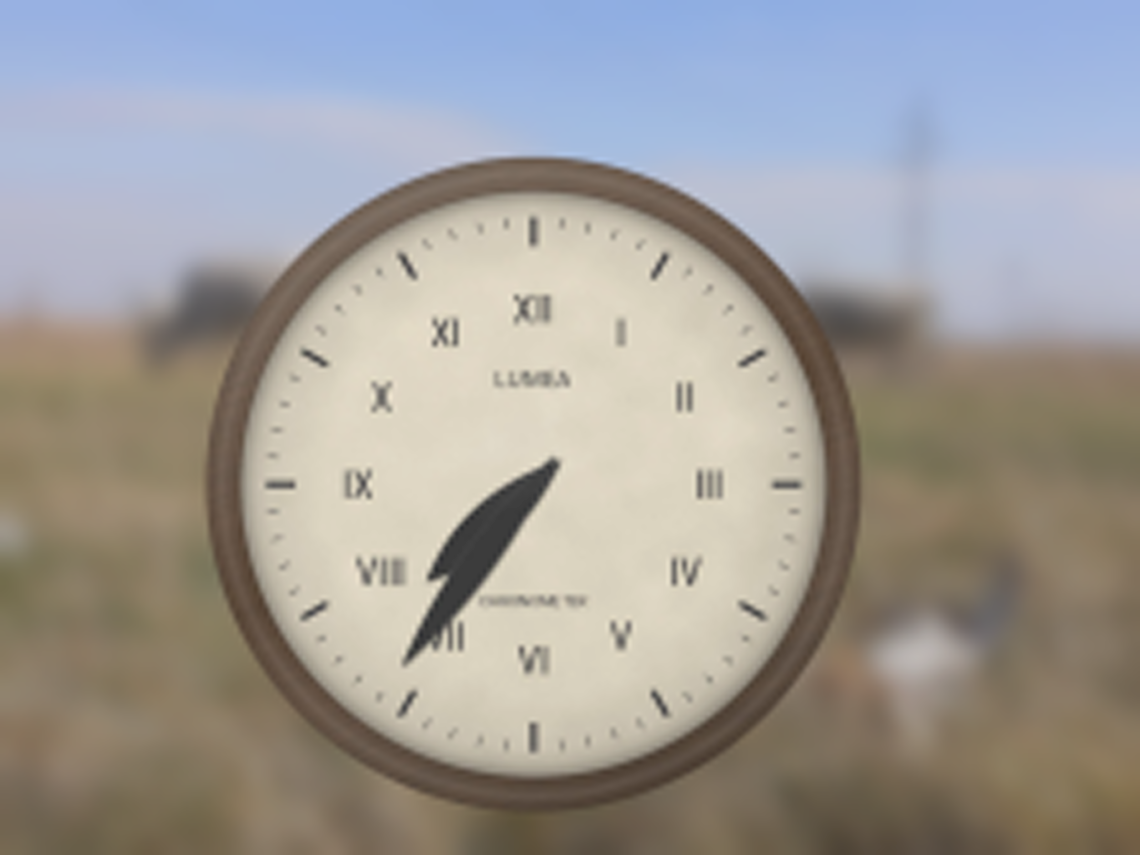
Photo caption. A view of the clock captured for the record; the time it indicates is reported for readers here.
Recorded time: 7:36
